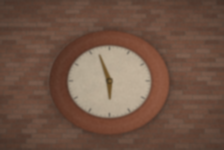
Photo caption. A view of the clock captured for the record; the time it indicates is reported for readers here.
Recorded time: 5:57
